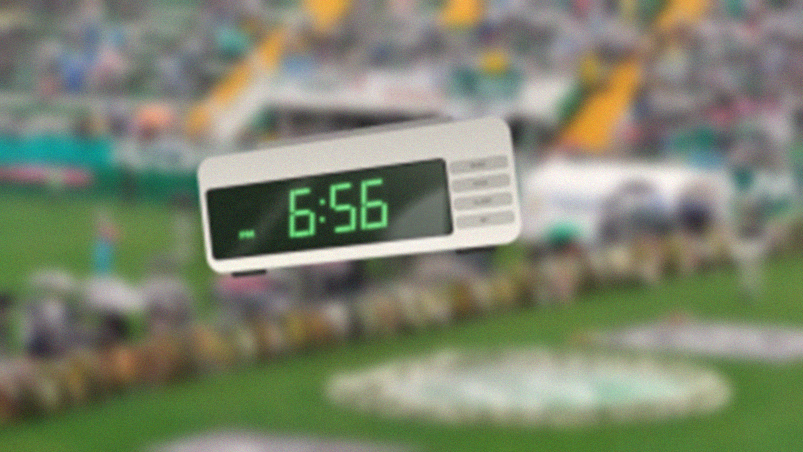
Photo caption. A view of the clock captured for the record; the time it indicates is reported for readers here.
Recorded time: 6:56
